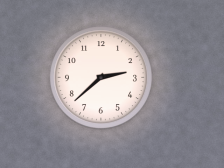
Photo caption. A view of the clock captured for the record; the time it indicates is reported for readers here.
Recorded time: 2:38
